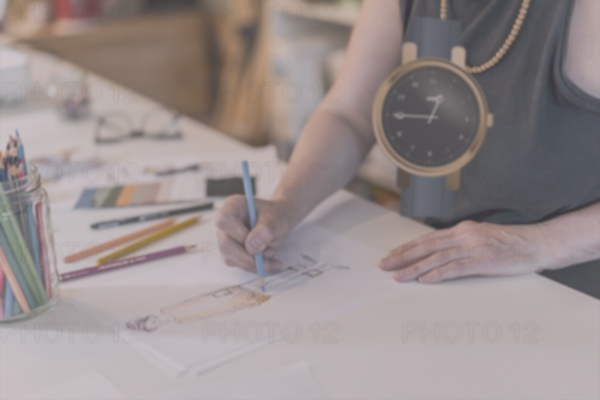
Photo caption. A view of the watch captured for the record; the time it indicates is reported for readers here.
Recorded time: 12:45
